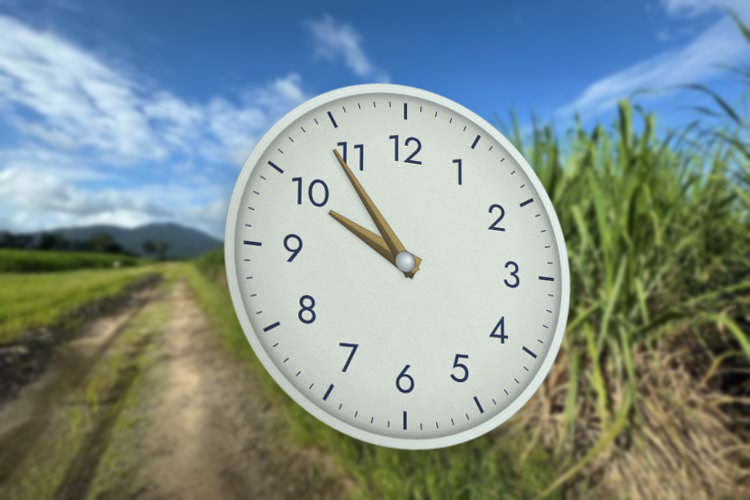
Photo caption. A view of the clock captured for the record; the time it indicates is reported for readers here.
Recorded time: 9:54
